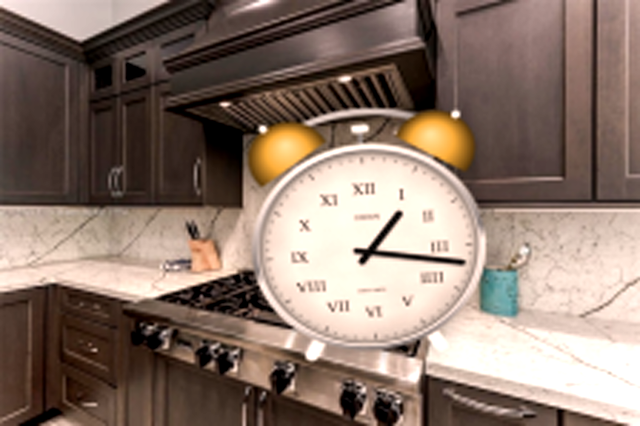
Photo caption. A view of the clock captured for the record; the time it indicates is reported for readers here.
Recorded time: 1:17
